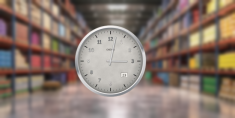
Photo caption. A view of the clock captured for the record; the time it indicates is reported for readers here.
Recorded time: 3:02
